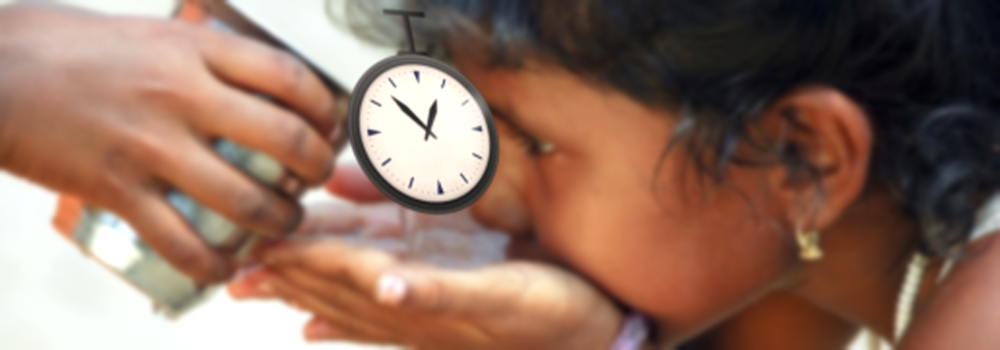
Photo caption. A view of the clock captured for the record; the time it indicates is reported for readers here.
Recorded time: 12:53
